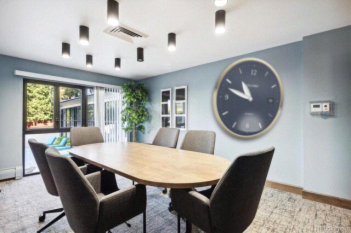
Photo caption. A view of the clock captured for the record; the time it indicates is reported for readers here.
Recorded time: 10:48
